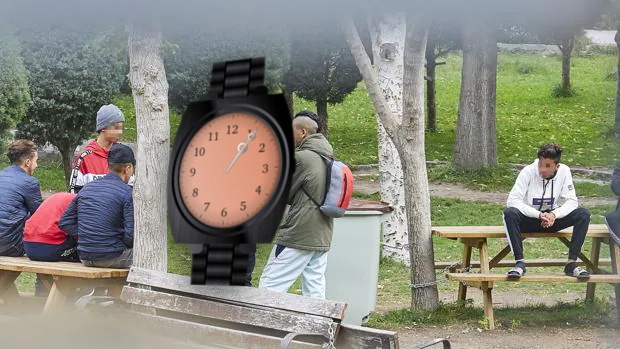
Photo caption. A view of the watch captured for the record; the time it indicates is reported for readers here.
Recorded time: 1:06
